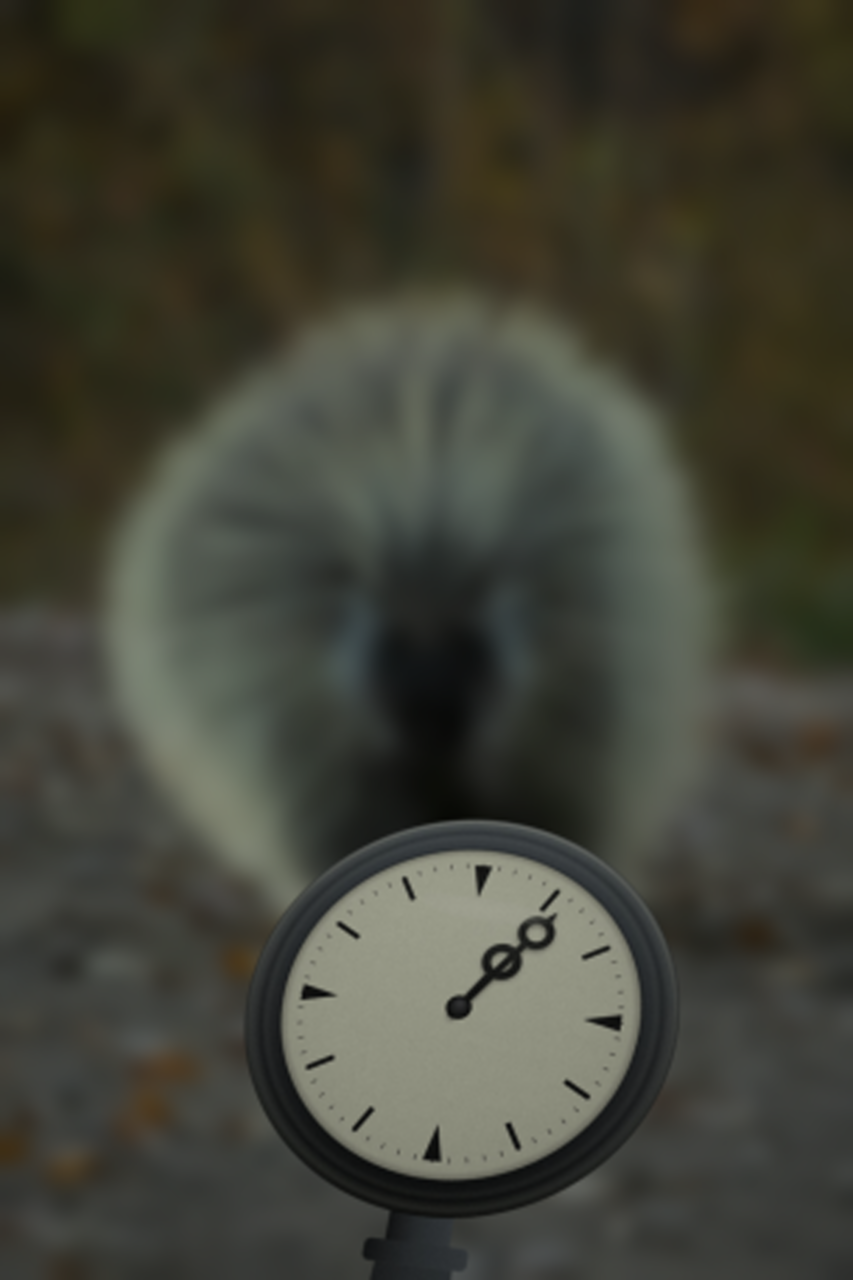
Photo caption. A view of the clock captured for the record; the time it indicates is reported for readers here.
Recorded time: 1:06
